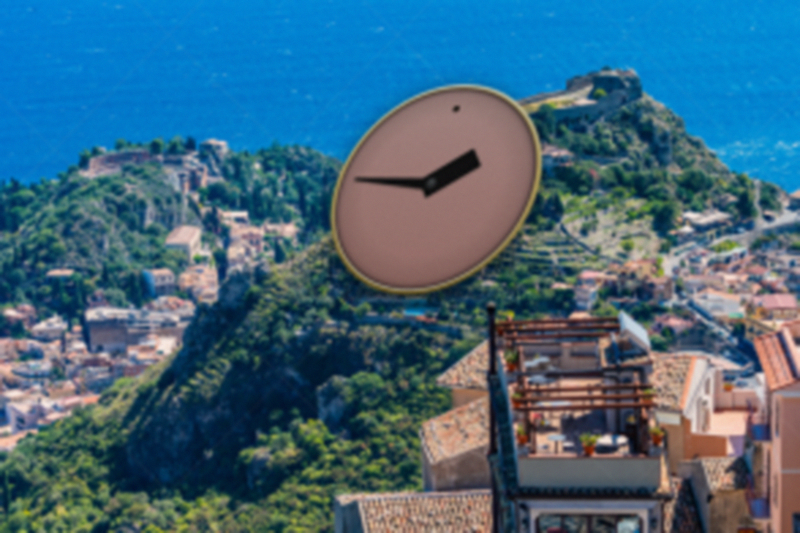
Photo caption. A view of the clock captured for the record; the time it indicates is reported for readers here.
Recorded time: 1:45
